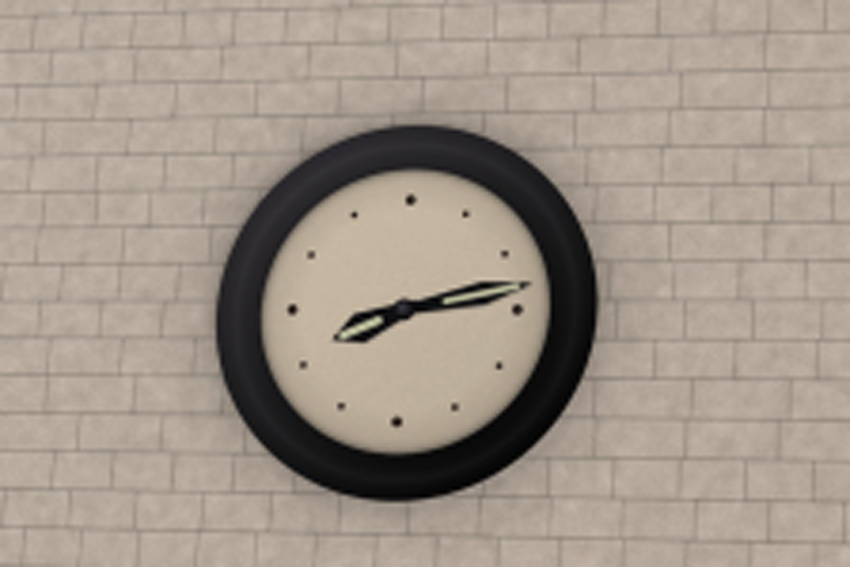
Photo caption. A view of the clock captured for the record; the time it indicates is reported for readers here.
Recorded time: 8:13
